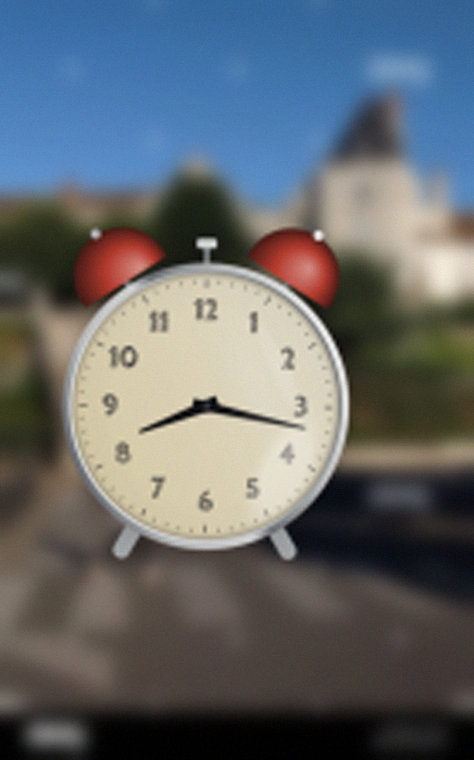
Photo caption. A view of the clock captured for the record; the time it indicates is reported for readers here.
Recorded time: 8:17
